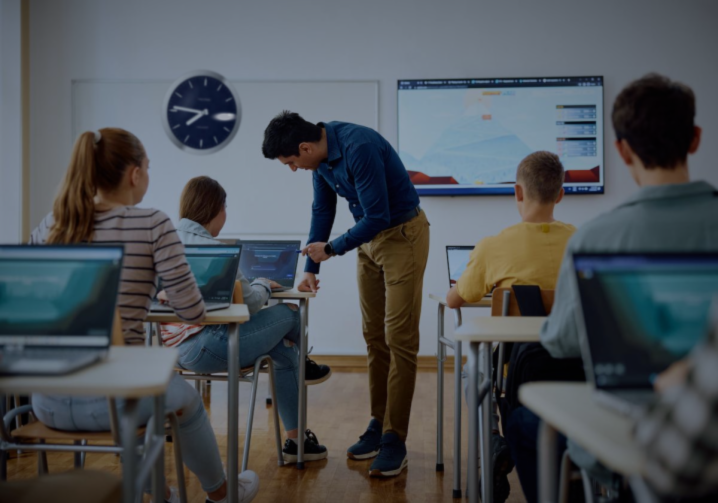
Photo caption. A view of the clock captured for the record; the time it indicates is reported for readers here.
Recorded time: 7:46
